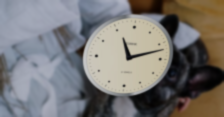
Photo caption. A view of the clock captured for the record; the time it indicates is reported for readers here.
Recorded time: 11:12
